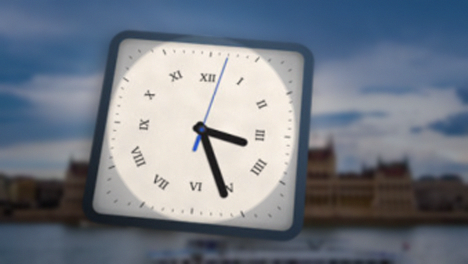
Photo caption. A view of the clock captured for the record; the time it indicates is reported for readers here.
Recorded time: 3:26:02
